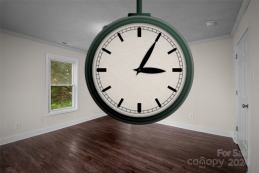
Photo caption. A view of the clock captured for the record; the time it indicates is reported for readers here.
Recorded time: 3:05
